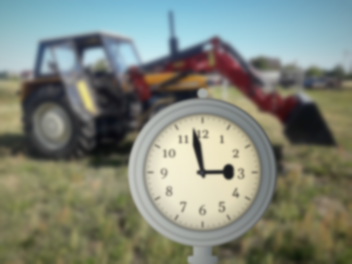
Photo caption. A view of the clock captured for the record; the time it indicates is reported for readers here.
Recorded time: 2:58
